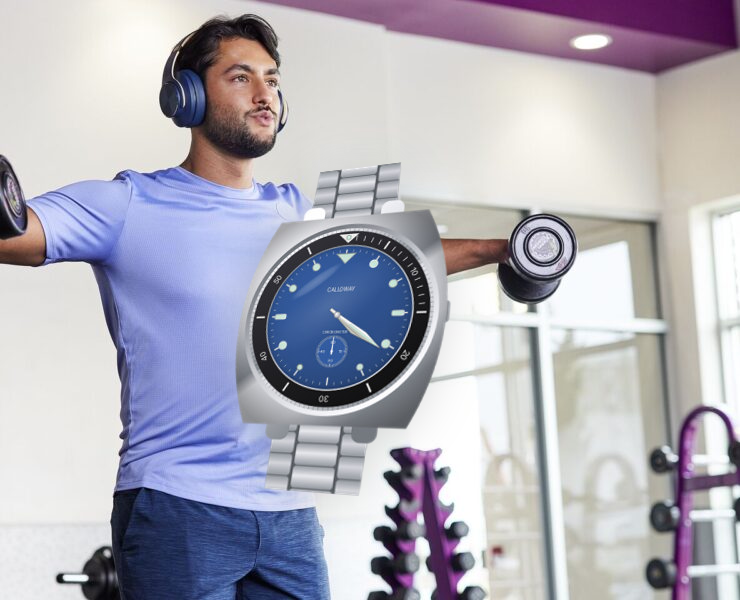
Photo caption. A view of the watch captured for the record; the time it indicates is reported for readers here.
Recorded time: 4:21
